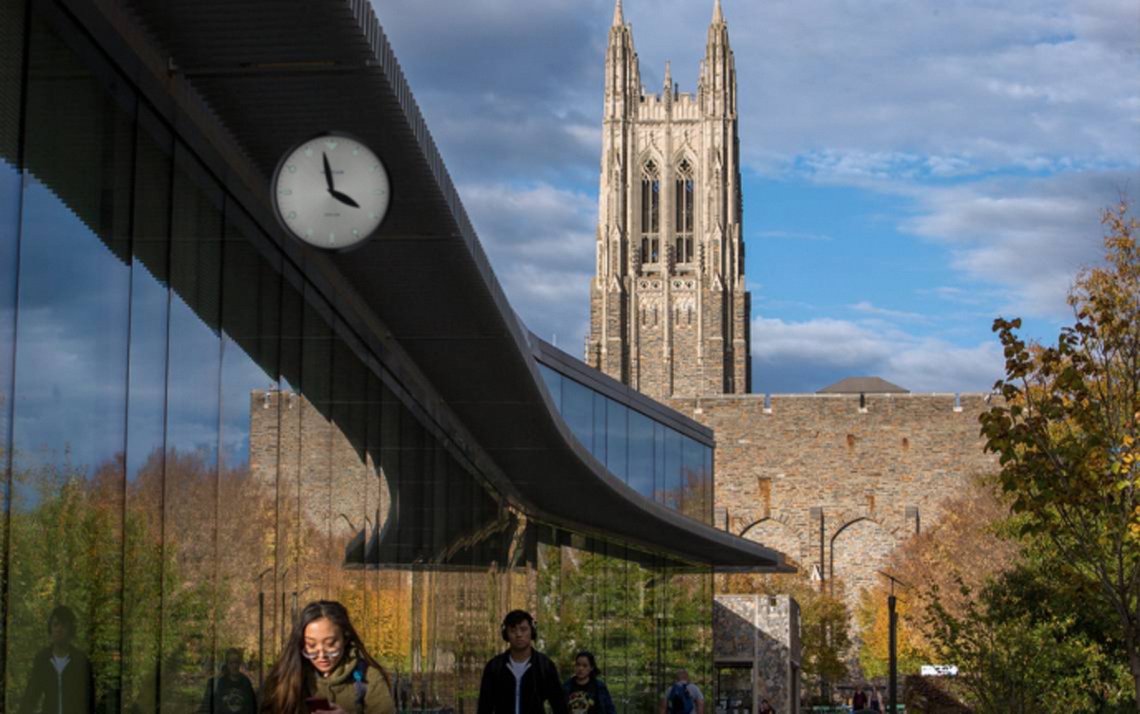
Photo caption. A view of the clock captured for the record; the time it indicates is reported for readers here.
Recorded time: 3:58
